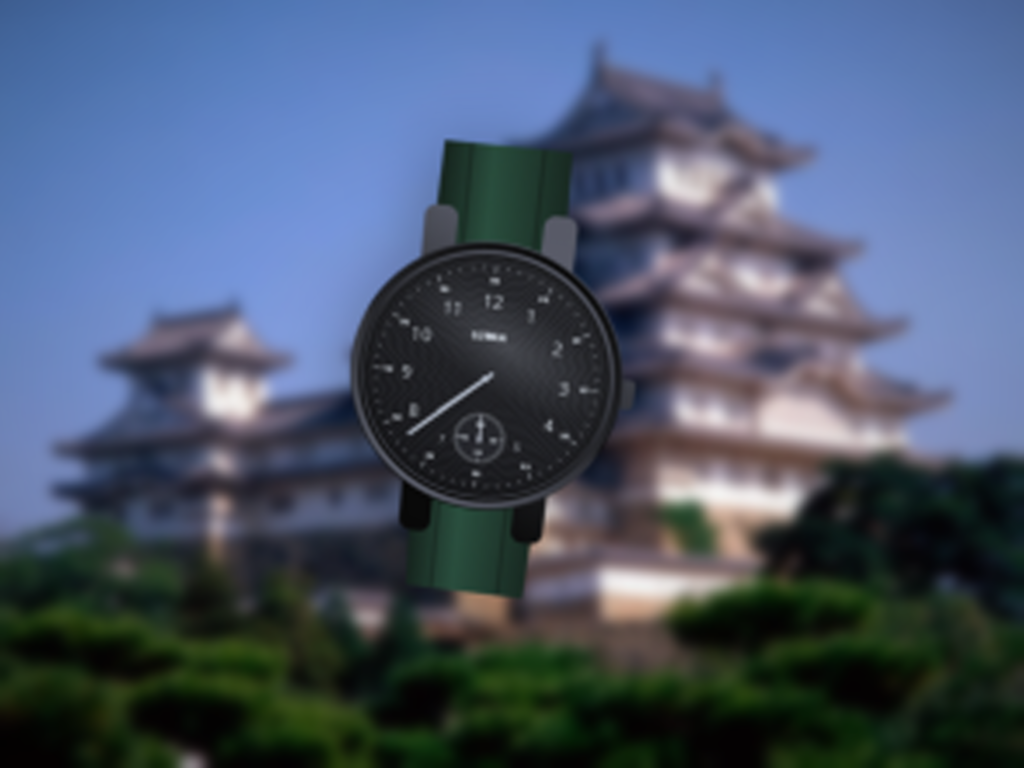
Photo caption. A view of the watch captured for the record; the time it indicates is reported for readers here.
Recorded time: 7:38
